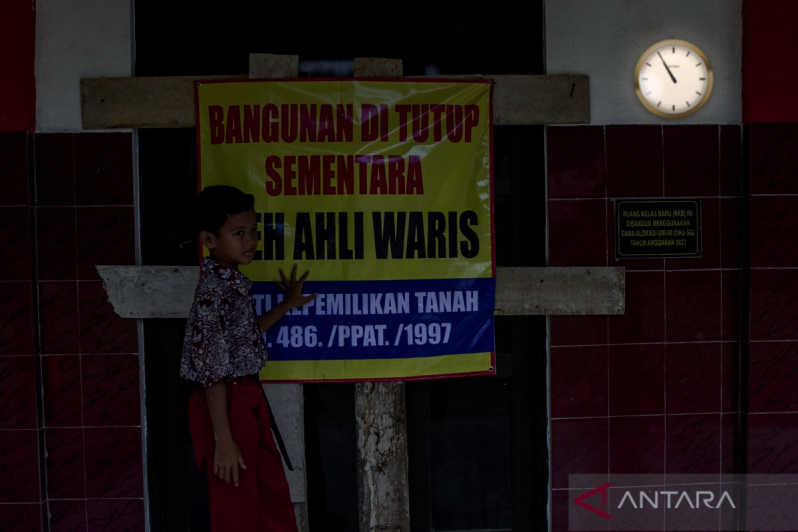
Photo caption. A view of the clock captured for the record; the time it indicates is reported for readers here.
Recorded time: 10:55
